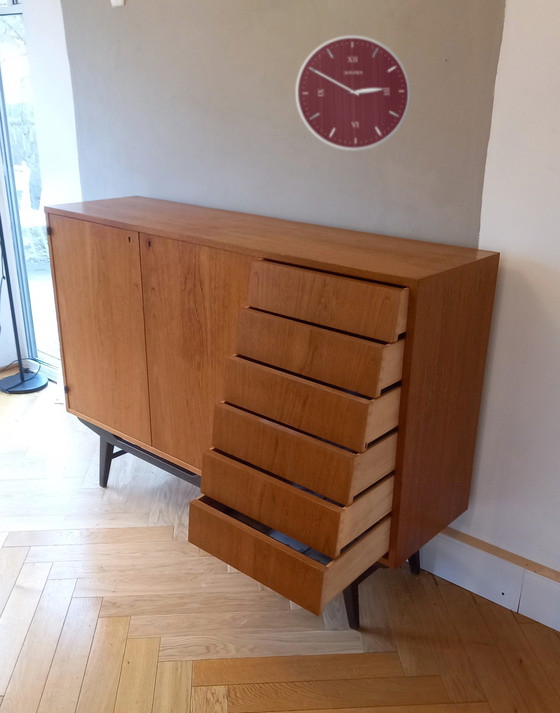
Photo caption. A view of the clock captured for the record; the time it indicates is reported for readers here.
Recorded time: 2:50
